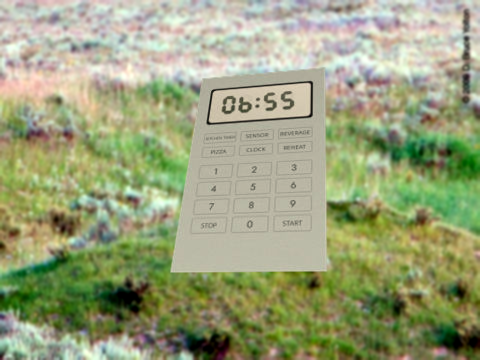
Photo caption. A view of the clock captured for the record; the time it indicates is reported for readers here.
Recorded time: 6:55
